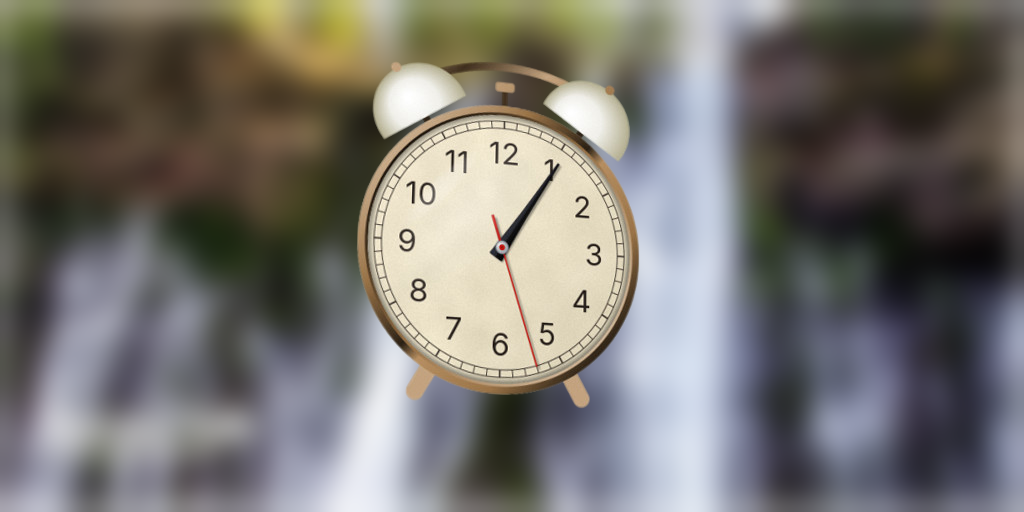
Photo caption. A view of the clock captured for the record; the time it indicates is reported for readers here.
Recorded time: 1:05:27
